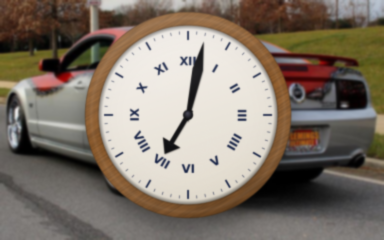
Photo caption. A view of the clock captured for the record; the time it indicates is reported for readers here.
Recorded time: 7:02
